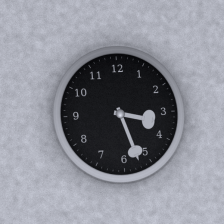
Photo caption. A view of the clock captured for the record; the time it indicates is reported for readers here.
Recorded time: 3:27
